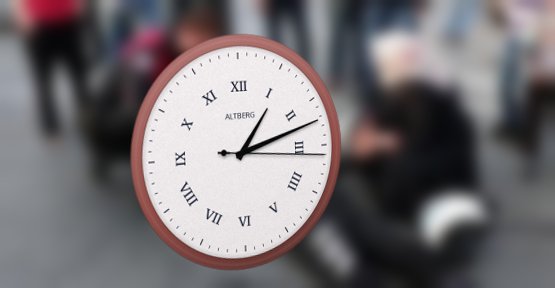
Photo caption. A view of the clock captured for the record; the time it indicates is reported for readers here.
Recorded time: 1:12:16
